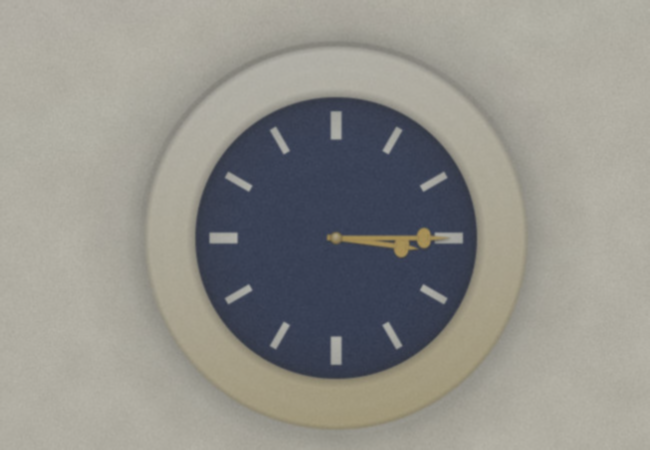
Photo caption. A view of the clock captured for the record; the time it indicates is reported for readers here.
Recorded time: 3:15
